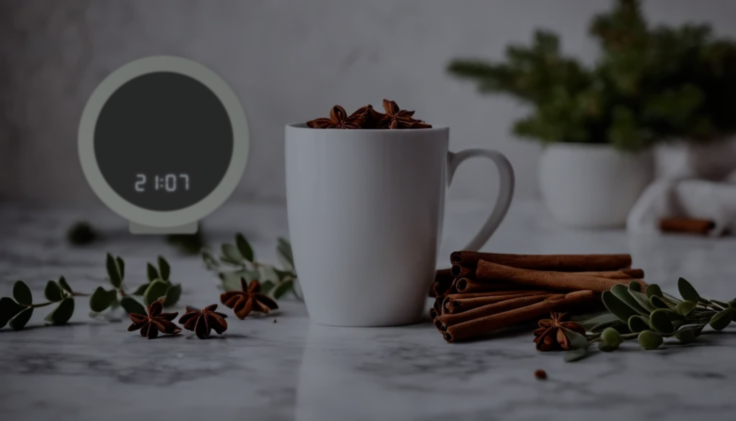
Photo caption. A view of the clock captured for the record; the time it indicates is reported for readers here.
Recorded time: 21:07
